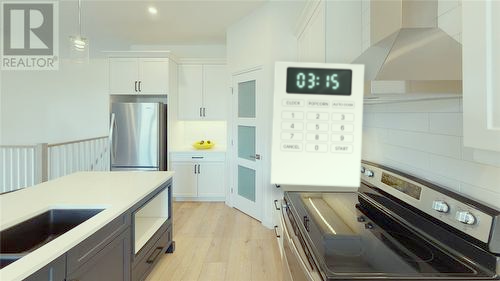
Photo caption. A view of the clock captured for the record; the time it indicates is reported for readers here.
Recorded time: 3:15
